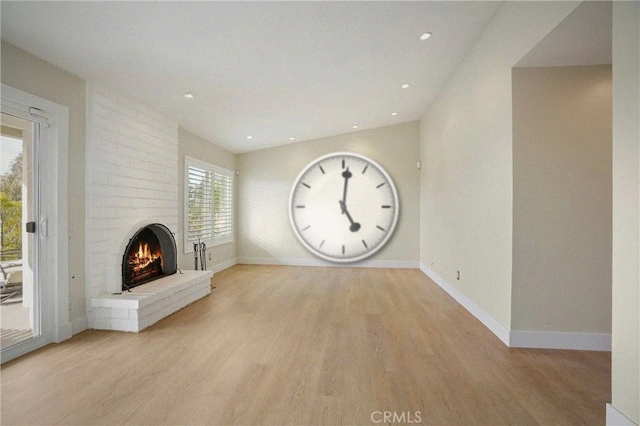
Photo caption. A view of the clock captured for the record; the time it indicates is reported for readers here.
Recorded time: 5:01
